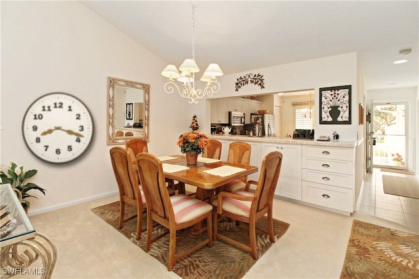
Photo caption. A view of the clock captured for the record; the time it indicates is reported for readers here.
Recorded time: 8:18
